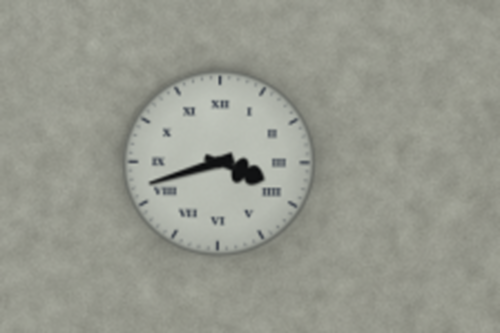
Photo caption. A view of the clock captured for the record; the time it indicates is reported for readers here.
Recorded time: 3:42
